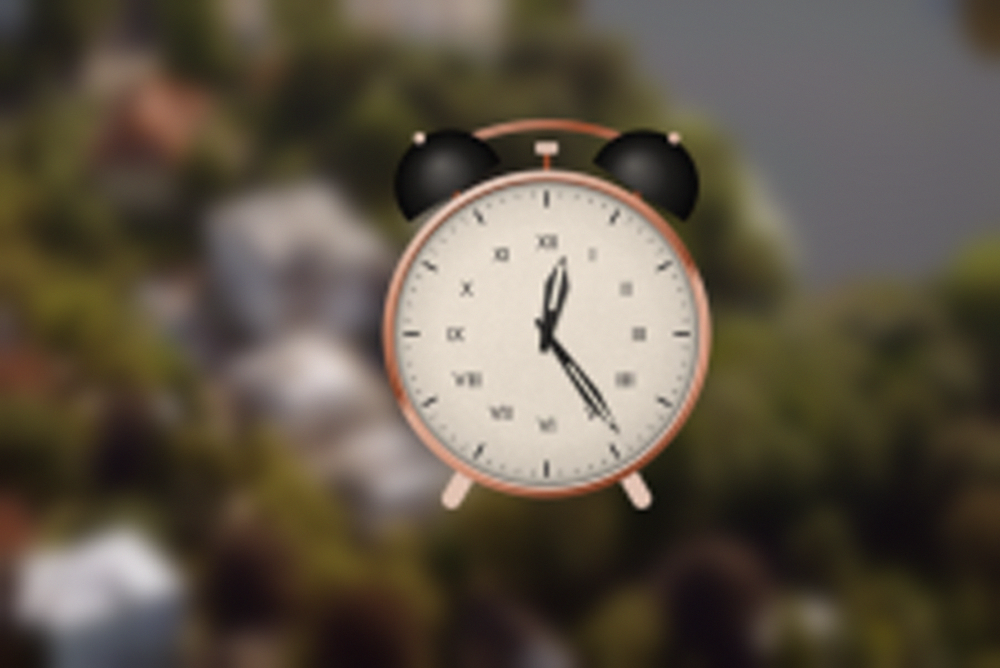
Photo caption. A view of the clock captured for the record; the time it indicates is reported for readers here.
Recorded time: 12:24
